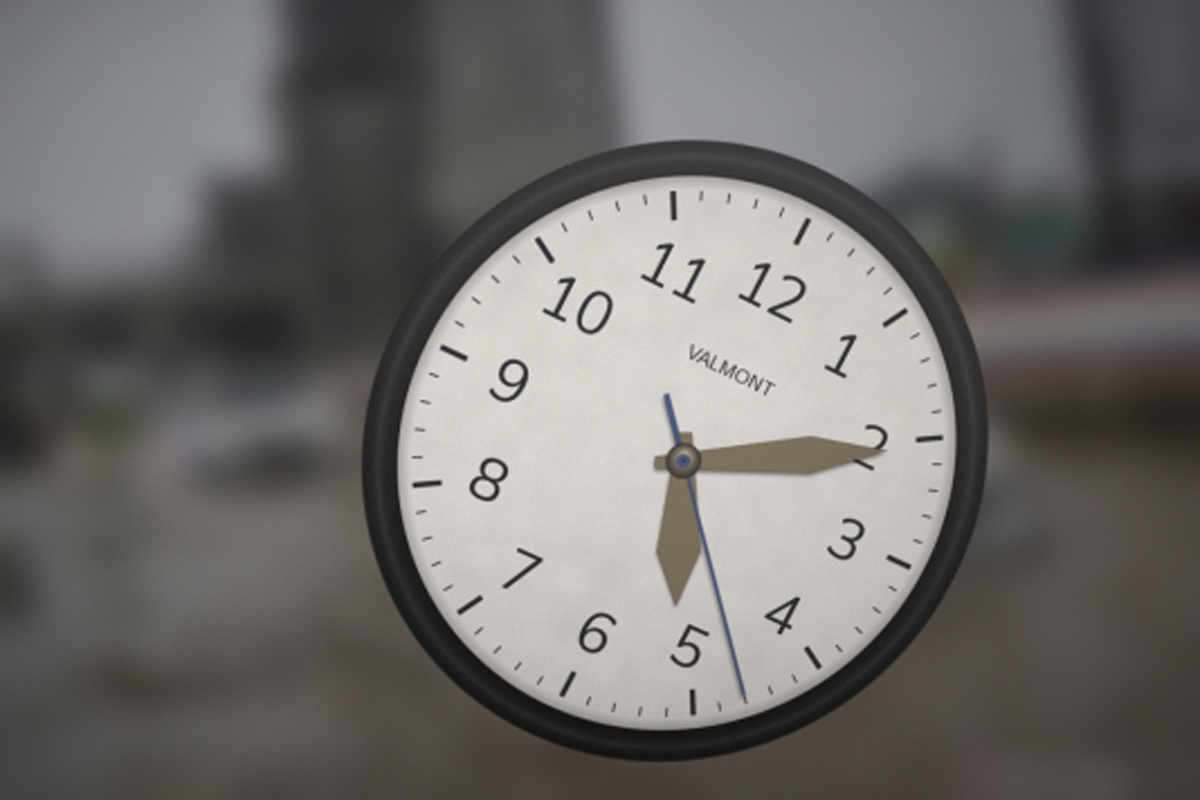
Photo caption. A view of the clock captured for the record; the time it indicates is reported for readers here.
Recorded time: 5:10:23
